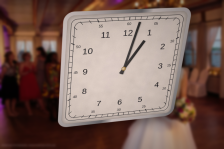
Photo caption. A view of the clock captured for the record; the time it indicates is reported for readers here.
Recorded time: 1:02
